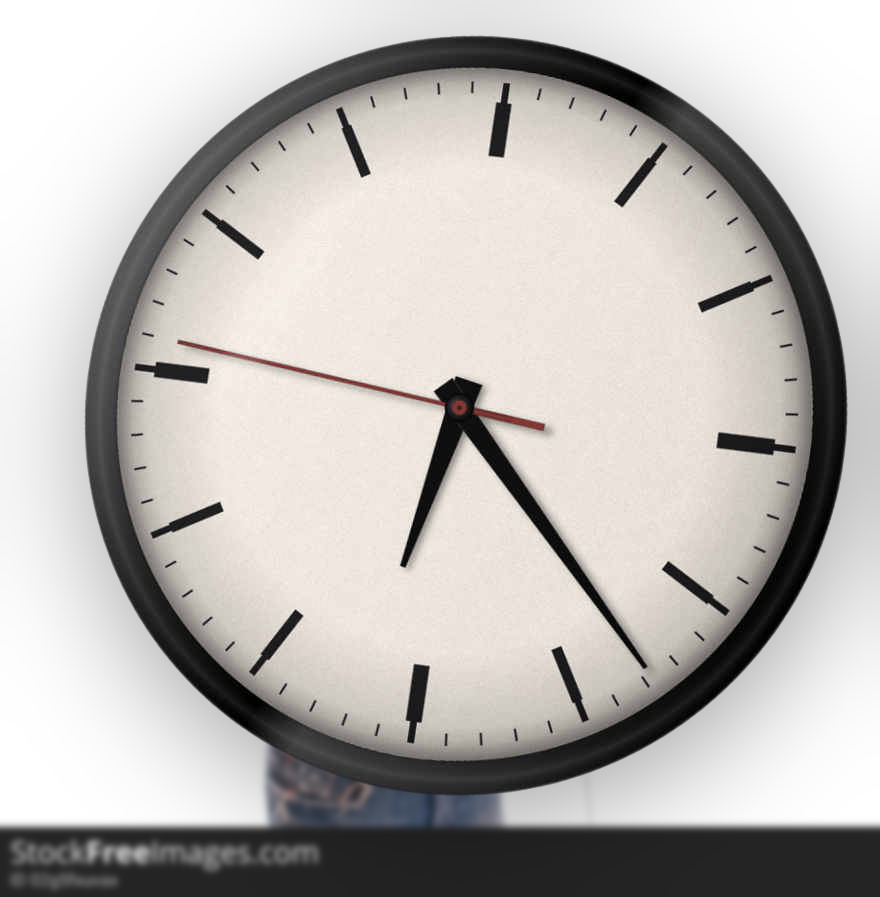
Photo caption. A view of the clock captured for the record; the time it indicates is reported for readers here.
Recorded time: 6:22:46
